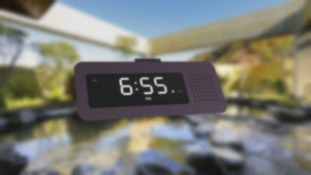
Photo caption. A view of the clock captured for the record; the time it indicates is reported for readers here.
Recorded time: 6:55
